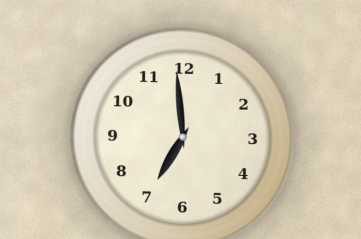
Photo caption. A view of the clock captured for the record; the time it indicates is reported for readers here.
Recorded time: 6:59
